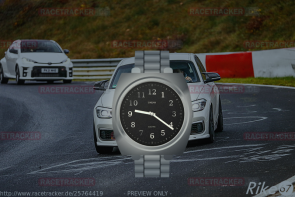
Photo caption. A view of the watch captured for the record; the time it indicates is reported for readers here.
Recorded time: 9:21
